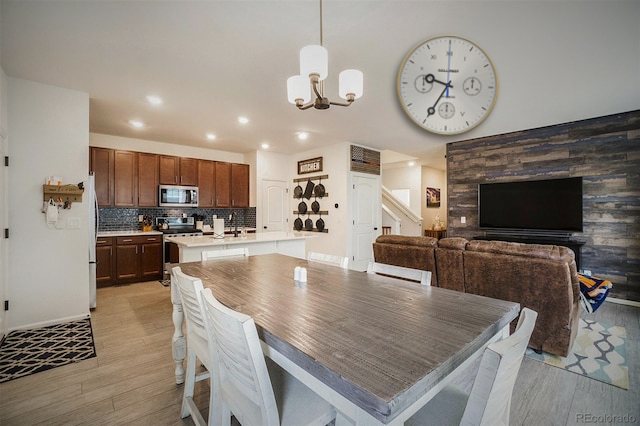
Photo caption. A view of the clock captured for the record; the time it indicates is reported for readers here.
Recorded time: 9:35
